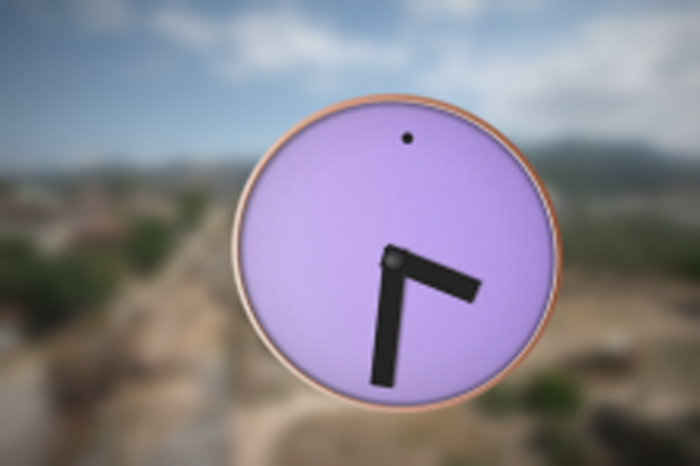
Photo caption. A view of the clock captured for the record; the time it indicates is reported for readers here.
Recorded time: 3:30
